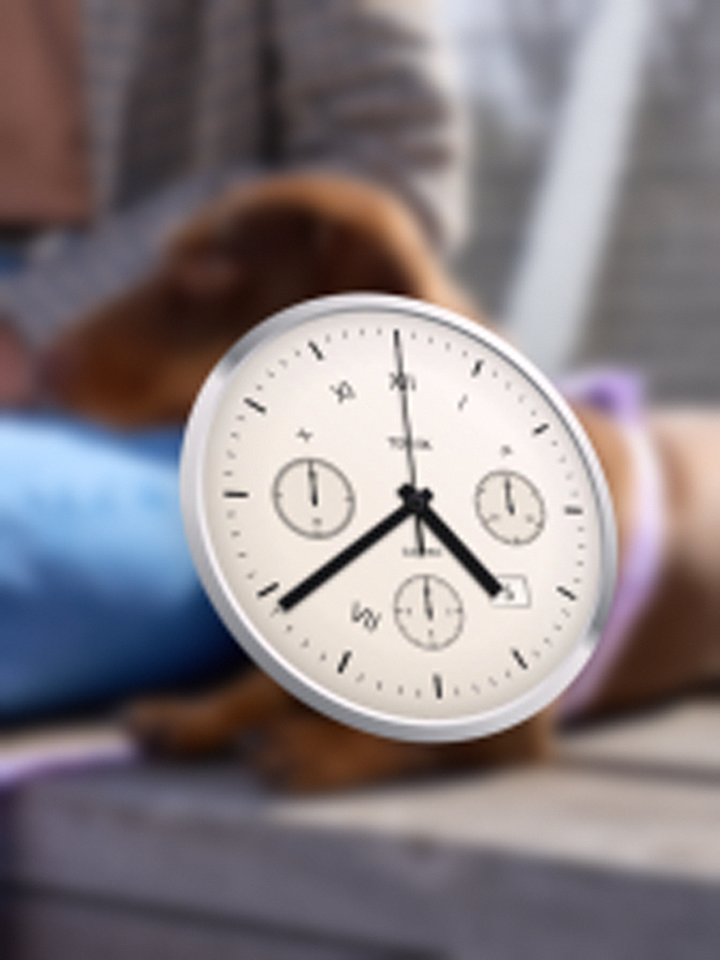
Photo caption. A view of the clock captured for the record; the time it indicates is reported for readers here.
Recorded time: 4:39
